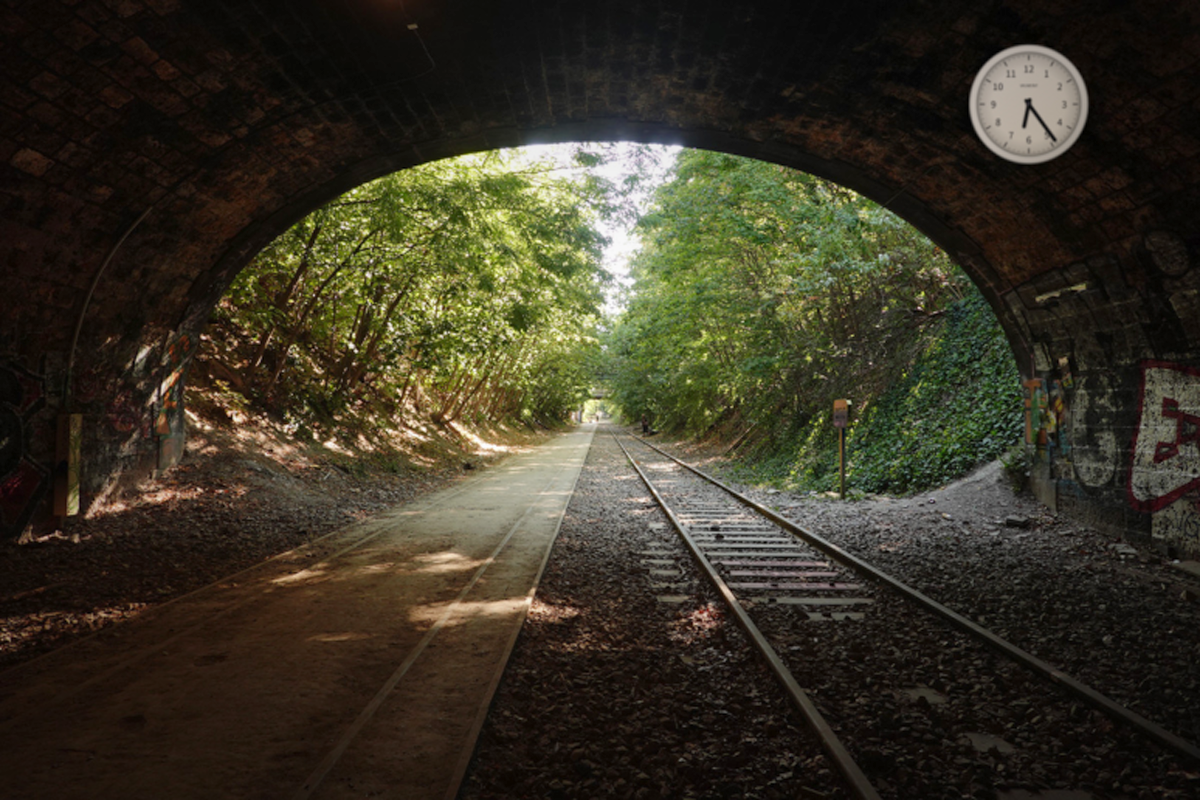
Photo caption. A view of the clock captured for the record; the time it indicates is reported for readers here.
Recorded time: 6:24
